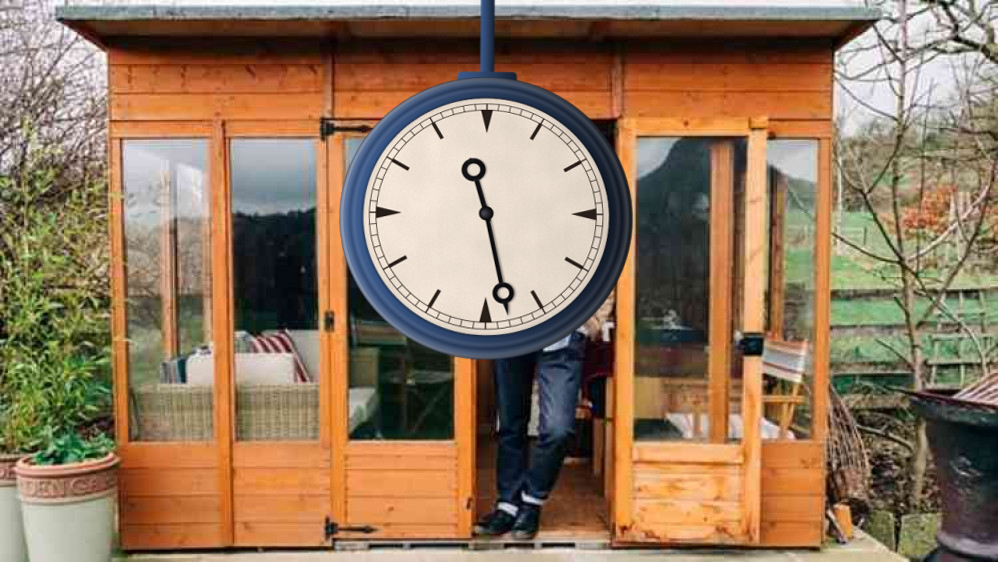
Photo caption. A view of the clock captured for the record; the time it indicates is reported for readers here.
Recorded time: 11:28
